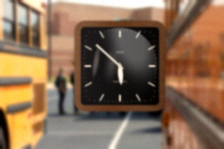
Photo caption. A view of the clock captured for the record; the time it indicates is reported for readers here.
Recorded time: 5:52
